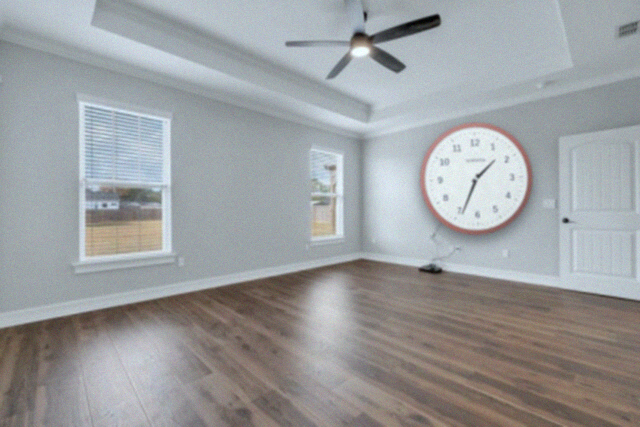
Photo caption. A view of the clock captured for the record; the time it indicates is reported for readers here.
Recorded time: 1:34
